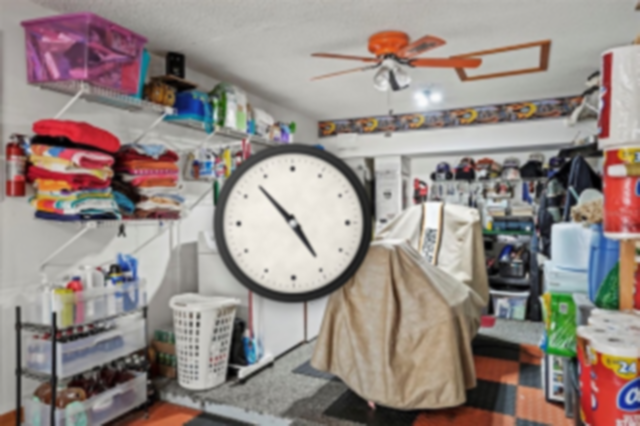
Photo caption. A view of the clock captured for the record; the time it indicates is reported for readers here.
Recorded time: 4:53
